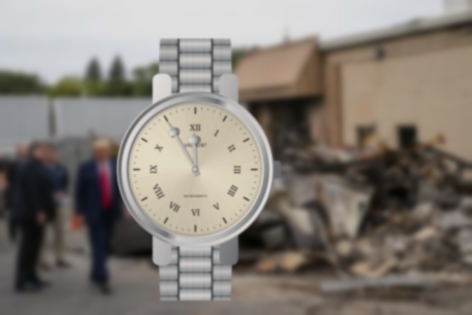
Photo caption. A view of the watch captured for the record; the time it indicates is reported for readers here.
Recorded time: 11:55
